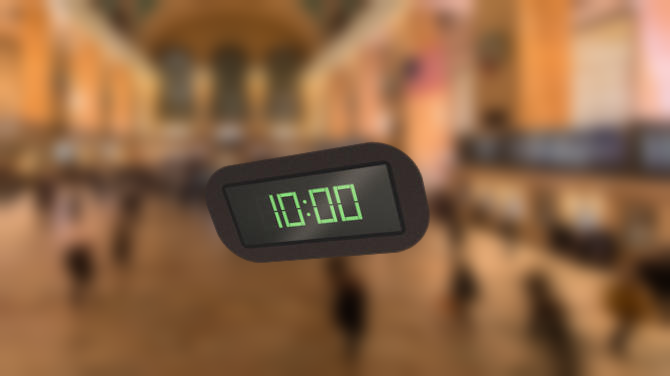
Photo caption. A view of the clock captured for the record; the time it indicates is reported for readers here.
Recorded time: 10:00
